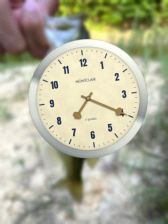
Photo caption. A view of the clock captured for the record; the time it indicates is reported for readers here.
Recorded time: 7:20
